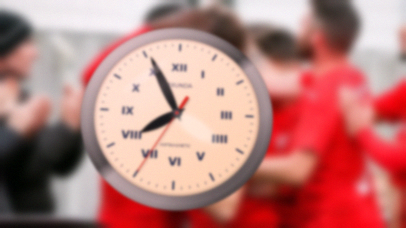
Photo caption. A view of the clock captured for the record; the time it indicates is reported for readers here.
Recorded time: 7:55:35
